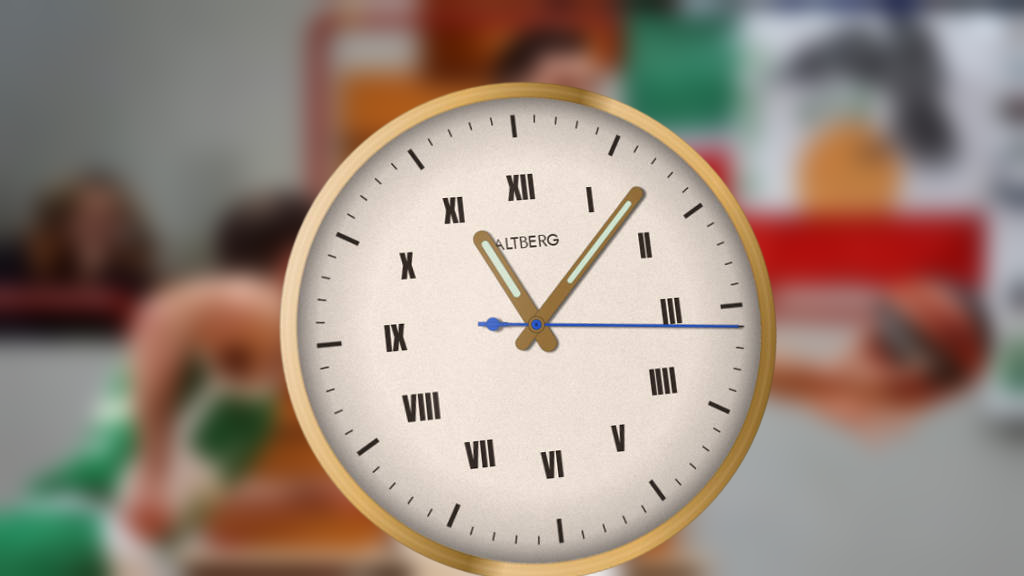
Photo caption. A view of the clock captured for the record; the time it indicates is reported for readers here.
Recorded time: 11:07:16
